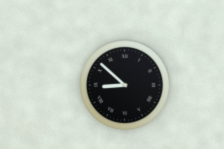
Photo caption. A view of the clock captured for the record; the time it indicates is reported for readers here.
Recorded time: 8:52
